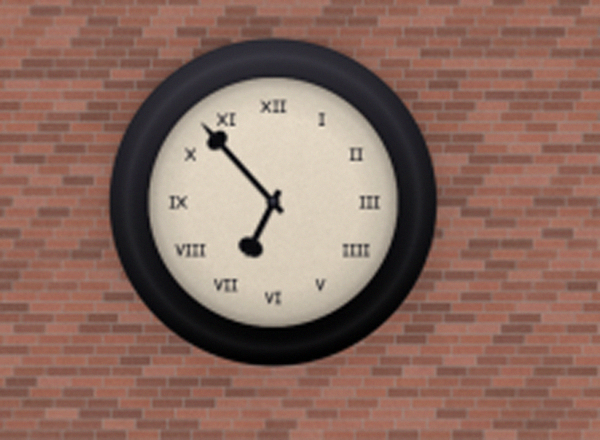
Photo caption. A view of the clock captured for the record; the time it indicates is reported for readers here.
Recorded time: 6:53
